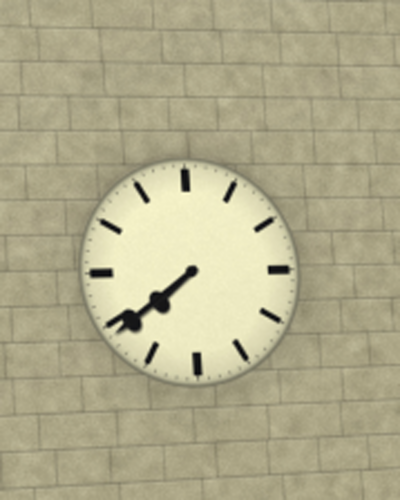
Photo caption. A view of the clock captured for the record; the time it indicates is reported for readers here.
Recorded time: 7:39
